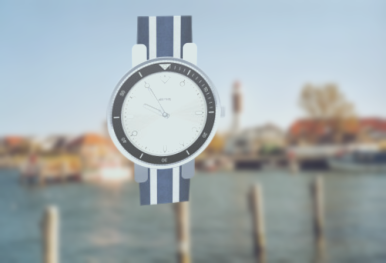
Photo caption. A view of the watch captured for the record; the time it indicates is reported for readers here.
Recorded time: 9:55
